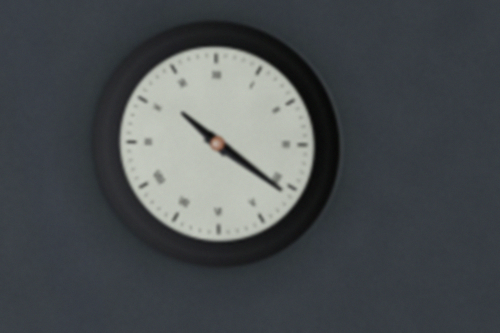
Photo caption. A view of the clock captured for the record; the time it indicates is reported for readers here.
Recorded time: 10:21
